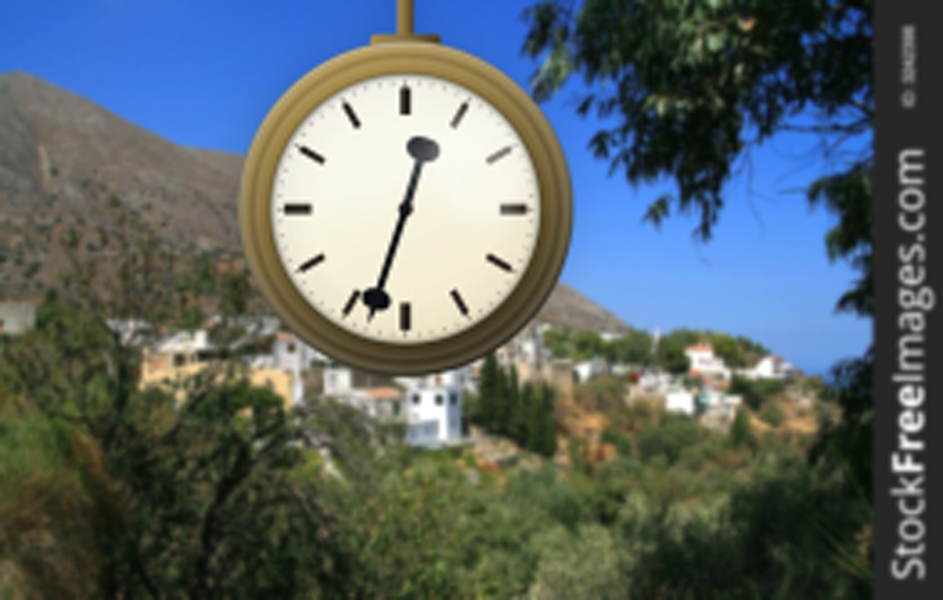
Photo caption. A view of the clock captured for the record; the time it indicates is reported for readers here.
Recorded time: 12:33
